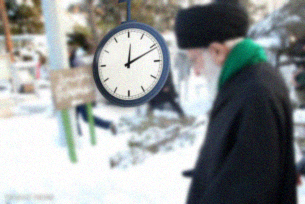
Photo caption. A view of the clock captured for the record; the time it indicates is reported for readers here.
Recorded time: 12:11
